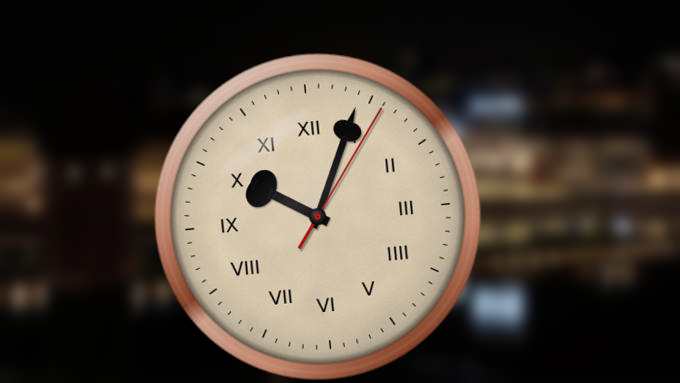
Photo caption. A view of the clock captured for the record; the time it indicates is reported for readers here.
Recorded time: 10:04:06
